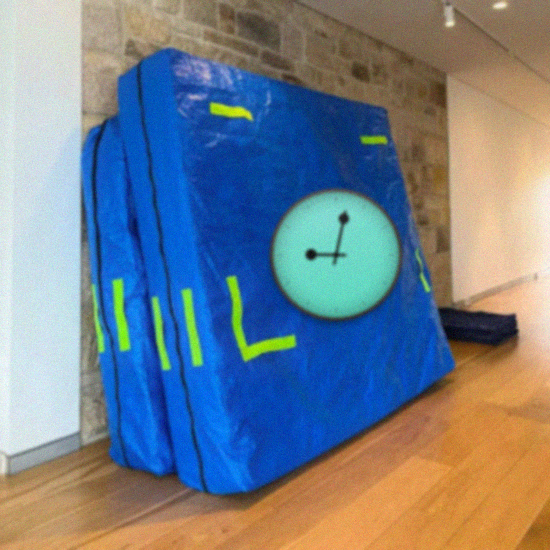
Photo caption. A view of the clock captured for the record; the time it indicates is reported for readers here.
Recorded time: 9:02
